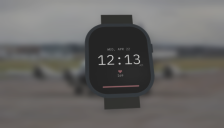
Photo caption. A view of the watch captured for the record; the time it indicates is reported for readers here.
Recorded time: 12:13
